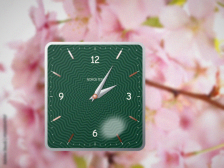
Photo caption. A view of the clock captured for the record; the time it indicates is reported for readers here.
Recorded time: 2:05
